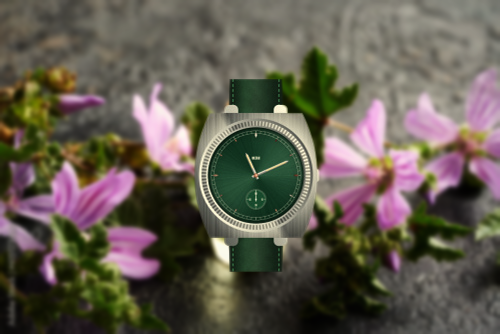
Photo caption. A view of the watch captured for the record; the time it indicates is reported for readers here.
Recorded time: 11:11
